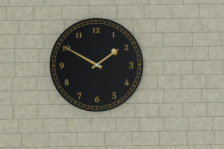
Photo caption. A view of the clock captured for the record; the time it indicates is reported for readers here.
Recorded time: 1:50
